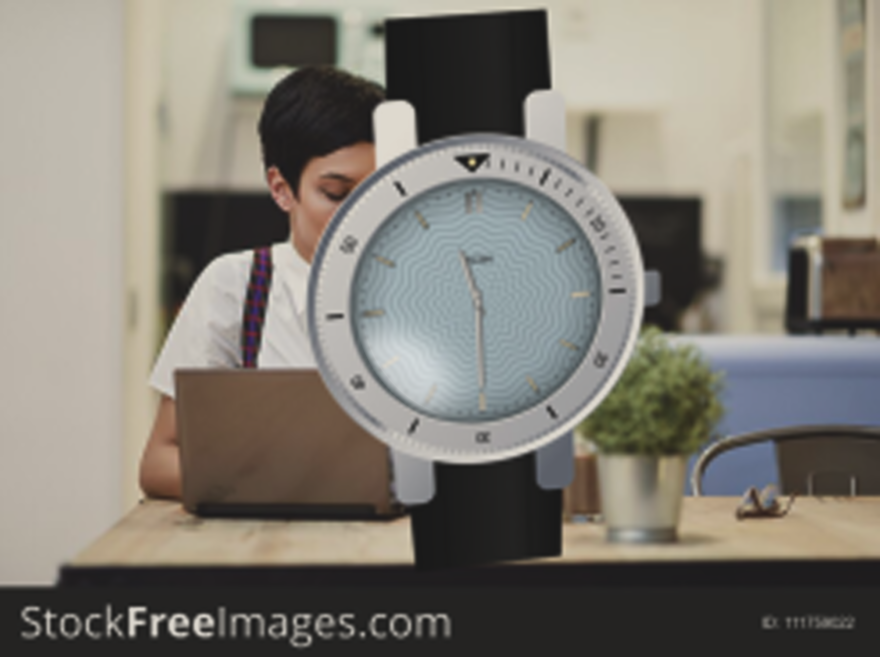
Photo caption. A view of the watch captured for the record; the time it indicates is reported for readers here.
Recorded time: 11:30
